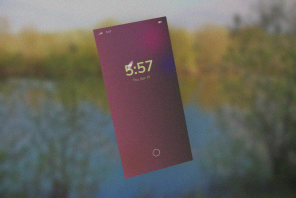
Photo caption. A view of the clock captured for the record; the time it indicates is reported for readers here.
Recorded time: 5:57
